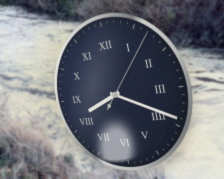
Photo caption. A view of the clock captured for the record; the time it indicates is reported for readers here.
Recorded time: 8:19:07
